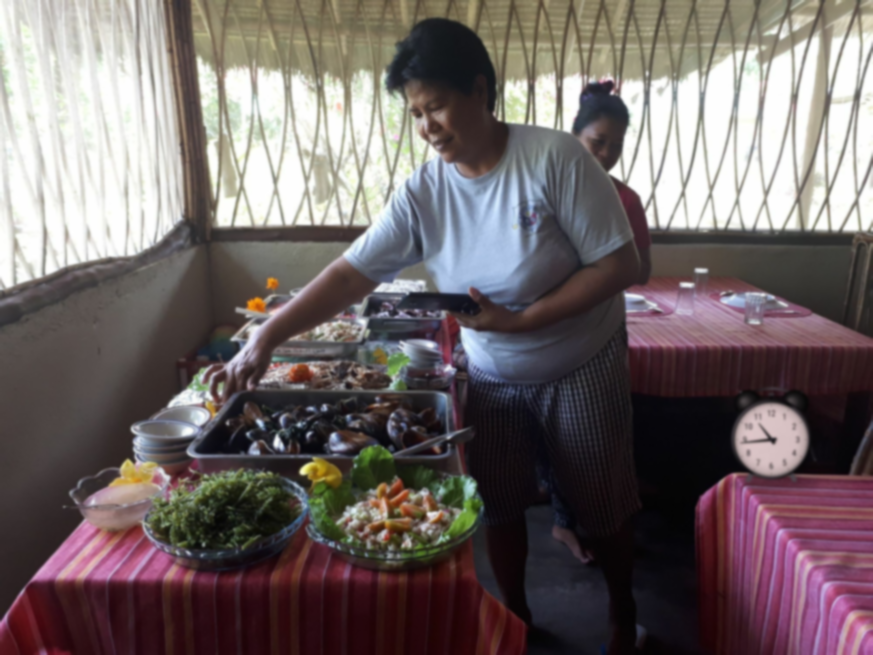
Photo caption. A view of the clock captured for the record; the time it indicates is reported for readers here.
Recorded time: 10:44
